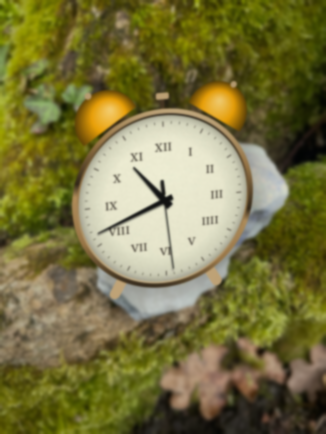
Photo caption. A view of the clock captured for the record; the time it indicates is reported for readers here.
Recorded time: 10:41:29
